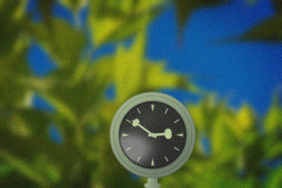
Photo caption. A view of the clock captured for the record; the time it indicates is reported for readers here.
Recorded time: 2:51
